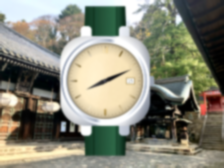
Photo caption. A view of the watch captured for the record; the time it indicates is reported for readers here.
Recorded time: 8:11
